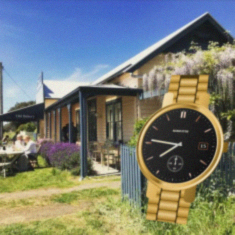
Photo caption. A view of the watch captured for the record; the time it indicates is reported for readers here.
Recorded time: 7:46
